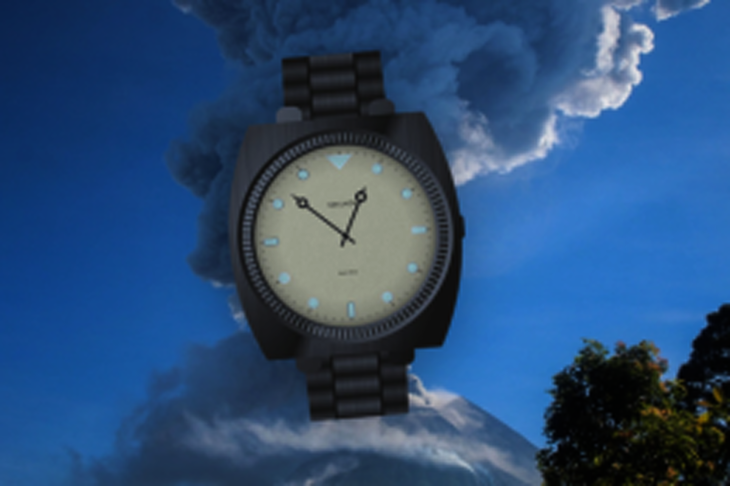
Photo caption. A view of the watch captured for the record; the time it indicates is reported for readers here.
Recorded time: 12:52
